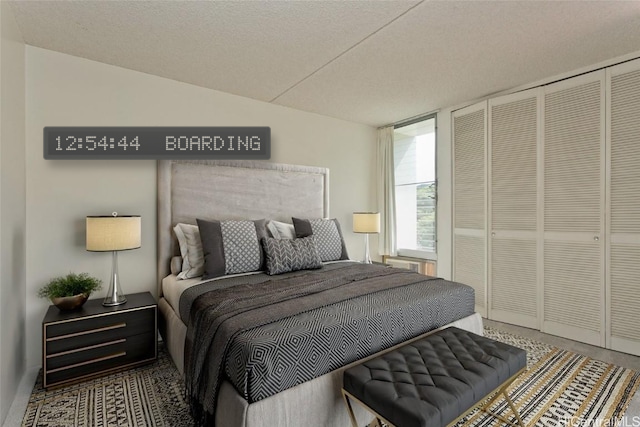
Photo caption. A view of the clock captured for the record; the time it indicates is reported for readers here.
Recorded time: 12:54:44
